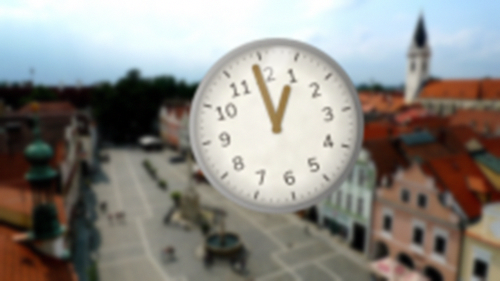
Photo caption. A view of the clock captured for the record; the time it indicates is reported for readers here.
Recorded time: 12:59
